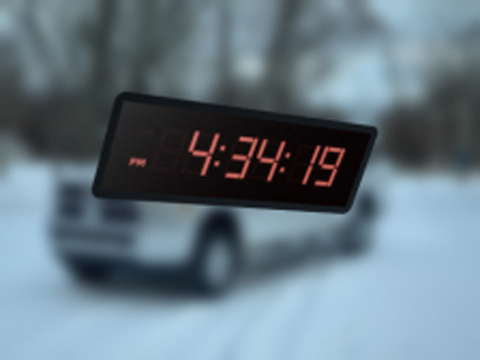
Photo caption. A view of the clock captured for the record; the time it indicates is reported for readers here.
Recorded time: 4:34:19
